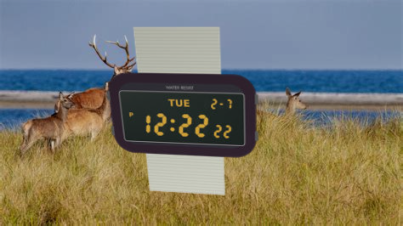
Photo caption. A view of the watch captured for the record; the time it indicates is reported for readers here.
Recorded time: 12:22:22
